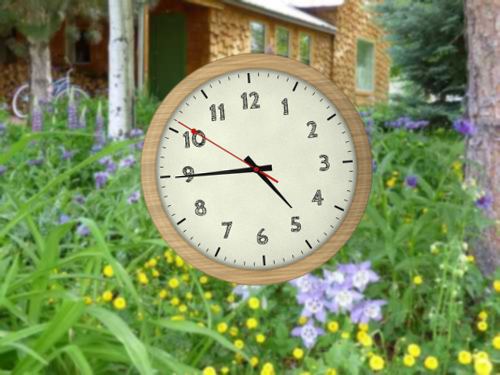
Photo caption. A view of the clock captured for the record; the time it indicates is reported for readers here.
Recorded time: 4:44:51
